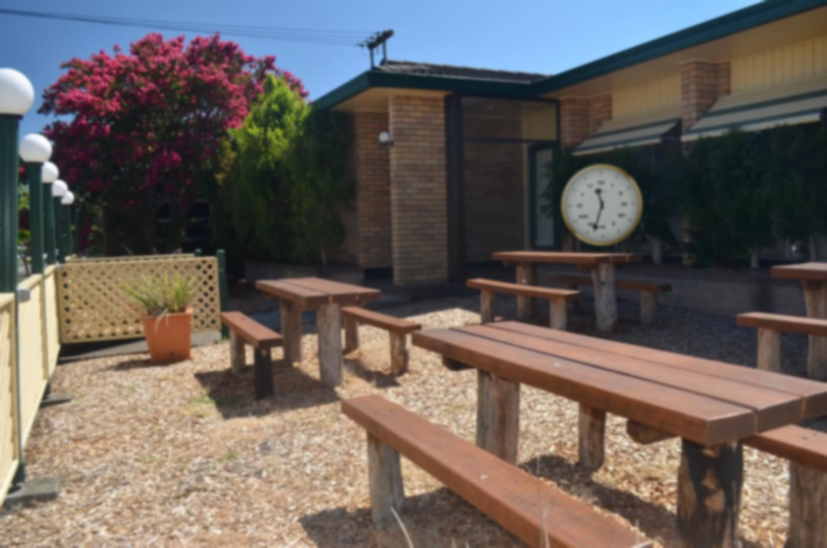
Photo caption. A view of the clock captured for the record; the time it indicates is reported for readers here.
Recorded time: 11:33
